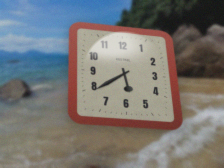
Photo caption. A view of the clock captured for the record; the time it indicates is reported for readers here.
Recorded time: 5:39
